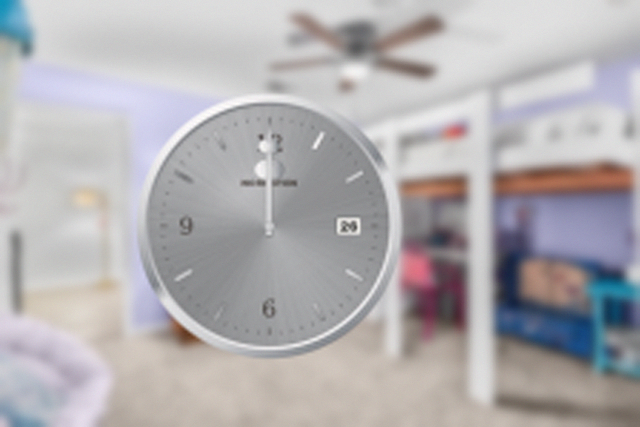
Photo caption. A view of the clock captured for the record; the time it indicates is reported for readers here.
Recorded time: 12:00
